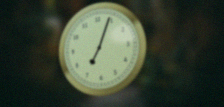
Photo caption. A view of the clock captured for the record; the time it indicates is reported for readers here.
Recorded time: 7:04
